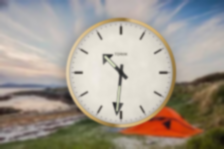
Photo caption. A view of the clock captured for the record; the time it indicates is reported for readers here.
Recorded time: 10:31
